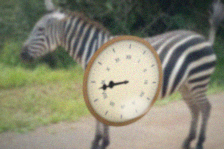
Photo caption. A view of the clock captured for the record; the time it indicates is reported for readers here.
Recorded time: 8:43
